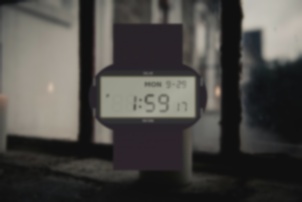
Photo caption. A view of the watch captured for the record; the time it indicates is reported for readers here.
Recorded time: 1:59
